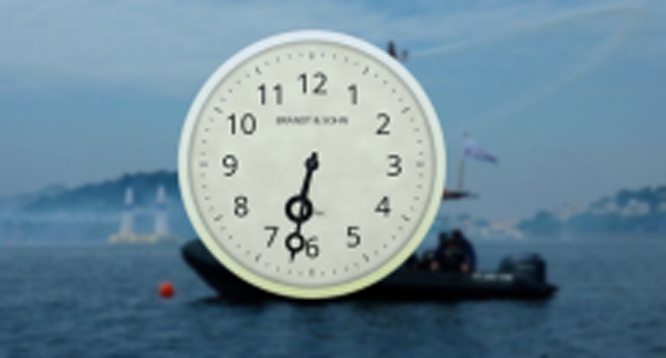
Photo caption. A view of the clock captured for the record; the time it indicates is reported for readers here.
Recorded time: 6:32
